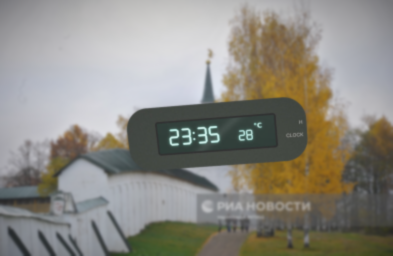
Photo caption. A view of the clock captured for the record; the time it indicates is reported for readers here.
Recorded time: 23:35
